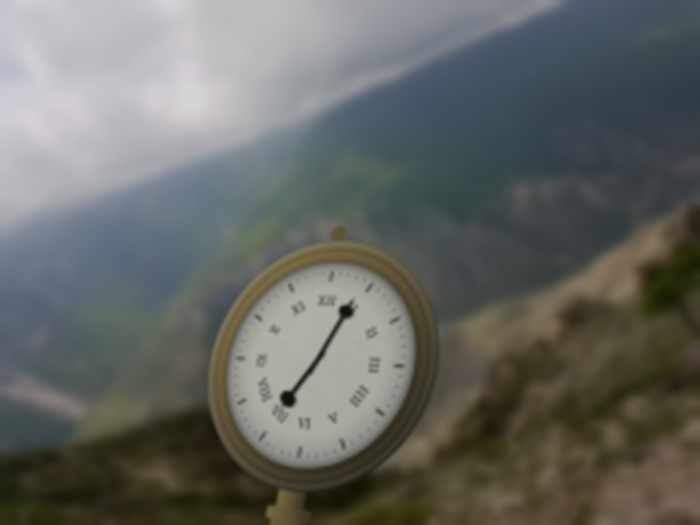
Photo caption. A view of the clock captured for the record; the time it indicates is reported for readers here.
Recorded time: 7:04
